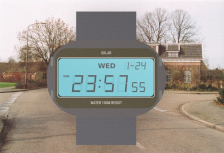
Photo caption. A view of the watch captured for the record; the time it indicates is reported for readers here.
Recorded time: 23:57:55
